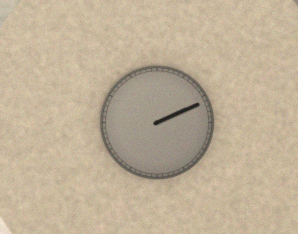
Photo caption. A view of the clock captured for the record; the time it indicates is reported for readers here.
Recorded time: 2:11
